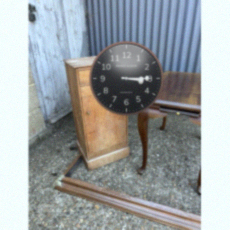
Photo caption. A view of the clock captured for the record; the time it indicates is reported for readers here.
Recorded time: 3:15
